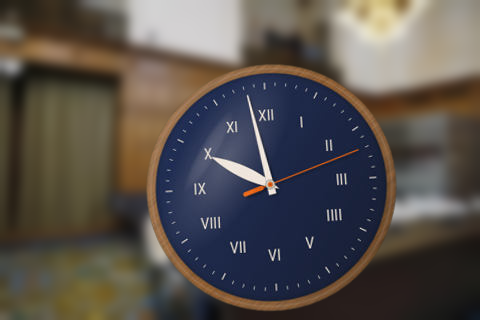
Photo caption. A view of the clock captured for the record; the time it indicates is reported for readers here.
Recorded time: 9:58:12
